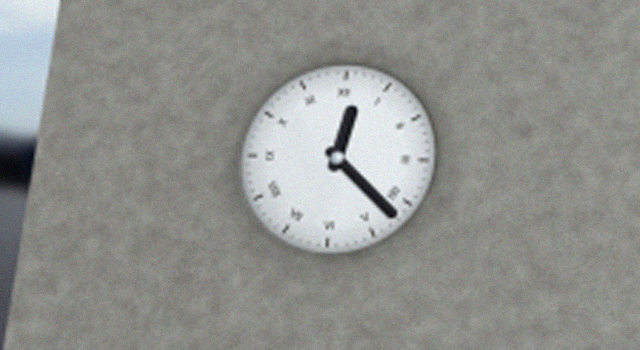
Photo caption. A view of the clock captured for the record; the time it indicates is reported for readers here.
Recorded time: 12:22
